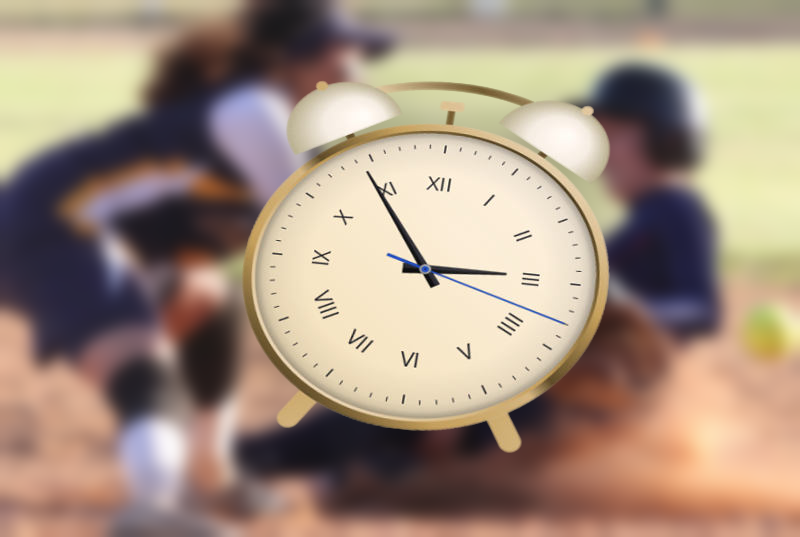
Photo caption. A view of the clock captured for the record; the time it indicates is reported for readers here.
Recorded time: 2:54:18
